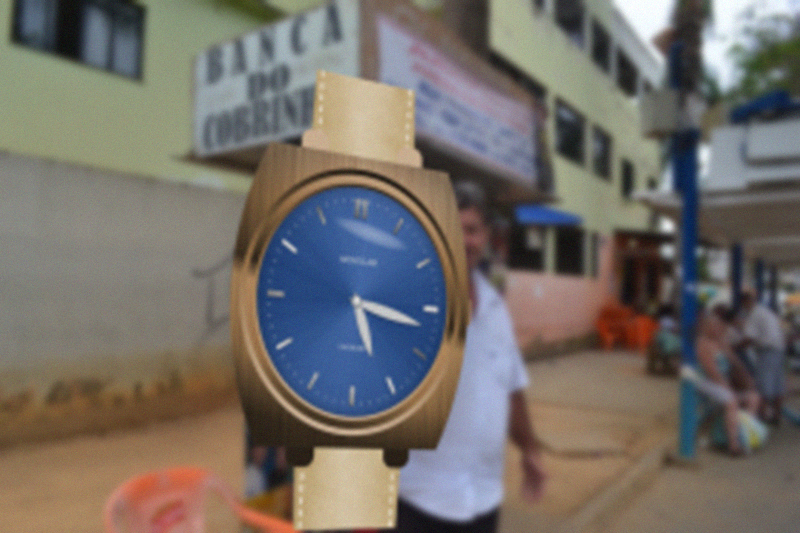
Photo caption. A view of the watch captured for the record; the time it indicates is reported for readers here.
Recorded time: 5:17
